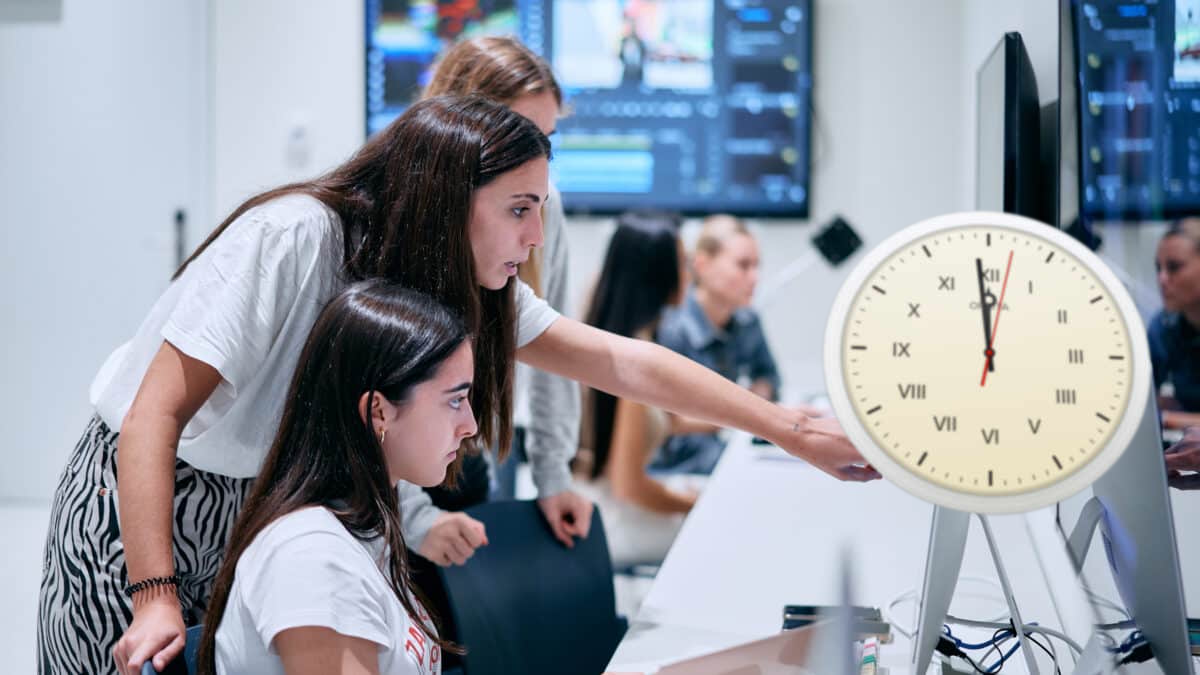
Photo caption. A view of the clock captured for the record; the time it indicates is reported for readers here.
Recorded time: 11:59:02
